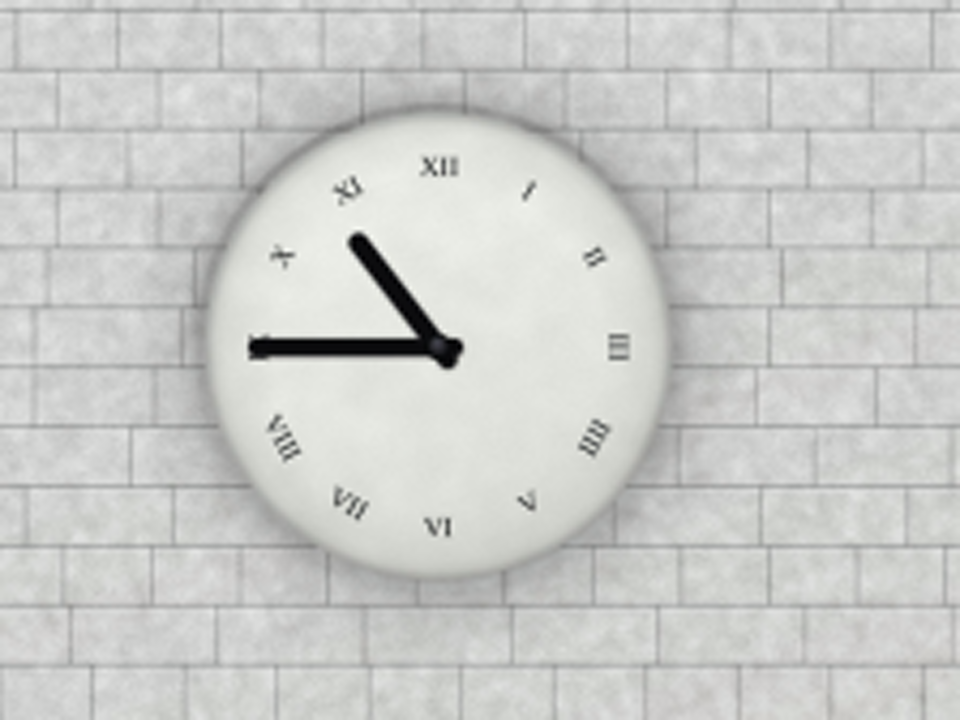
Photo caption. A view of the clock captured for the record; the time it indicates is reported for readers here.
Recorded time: 10:45
